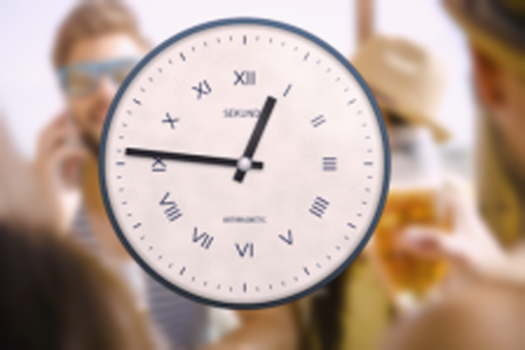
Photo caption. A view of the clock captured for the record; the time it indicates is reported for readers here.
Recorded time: 12:46
